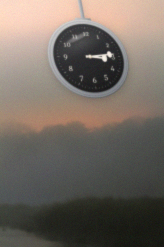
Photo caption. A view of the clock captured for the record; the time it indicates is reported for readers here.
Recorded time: 3:14
